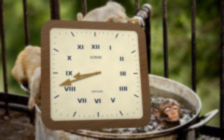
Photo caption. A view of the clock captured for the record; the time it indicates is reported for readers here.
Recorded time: 8:42
